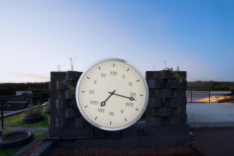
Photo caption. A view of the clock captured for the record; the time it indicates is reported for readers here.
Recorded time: 7:17
